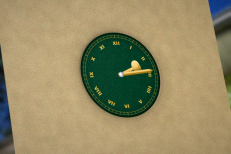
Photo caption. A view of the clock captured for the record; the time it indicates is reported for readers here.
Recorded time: 2:14
